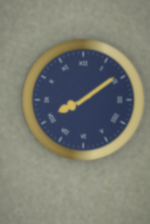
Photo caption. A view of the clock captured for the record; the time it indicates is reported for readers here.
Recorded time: 8:09
